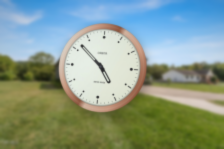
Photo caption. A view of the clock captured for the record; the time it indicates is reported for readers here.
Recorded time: 4:52
